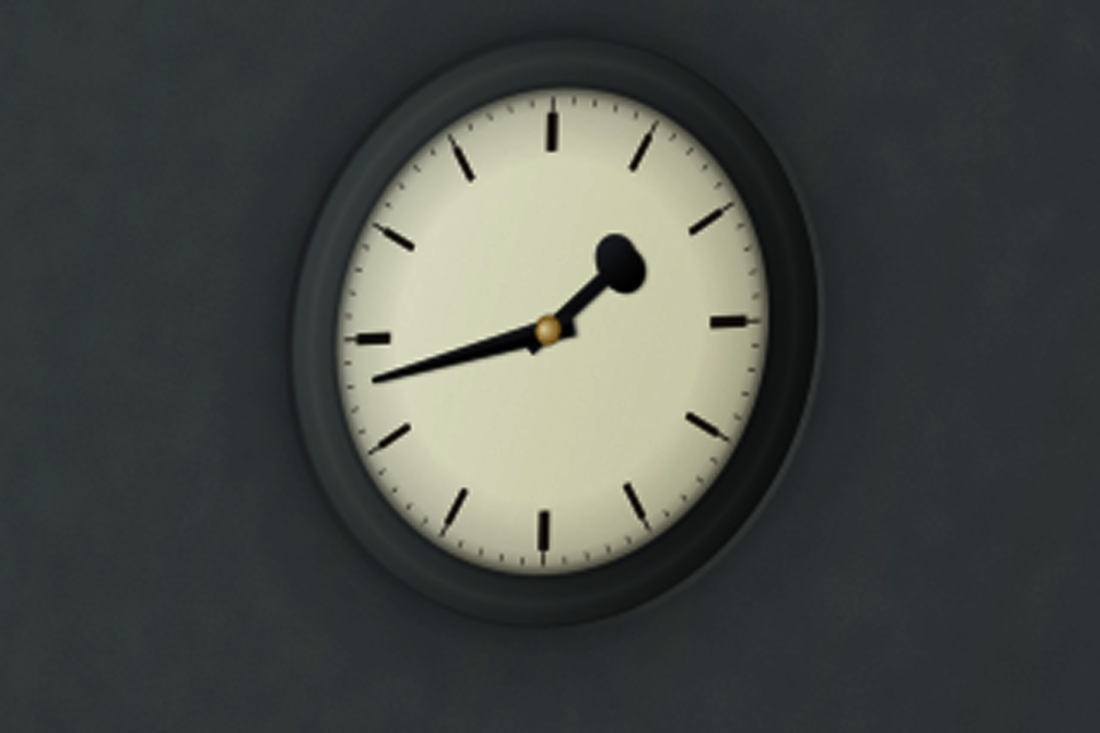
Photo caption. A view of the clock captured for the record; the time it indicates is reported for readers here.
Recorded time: 1:43
